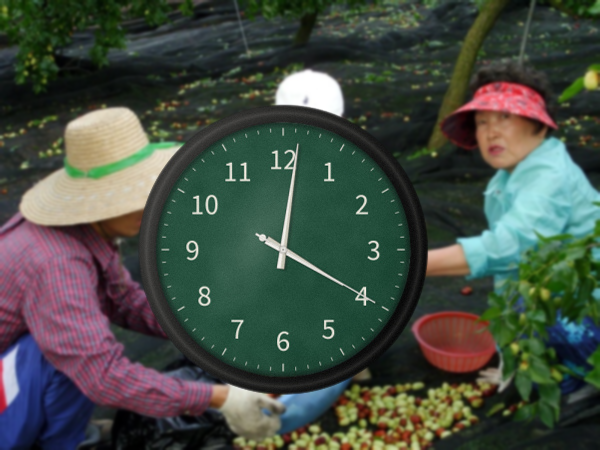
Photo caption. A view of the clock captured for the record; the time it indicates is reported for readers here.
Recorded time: 4:01:20
